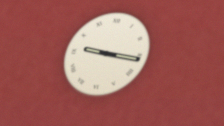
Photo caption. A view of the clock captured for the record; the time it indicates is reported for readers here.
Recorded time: 9:16
